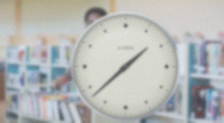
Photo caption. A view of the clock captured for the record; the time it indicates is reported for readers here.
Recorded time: 1:38
